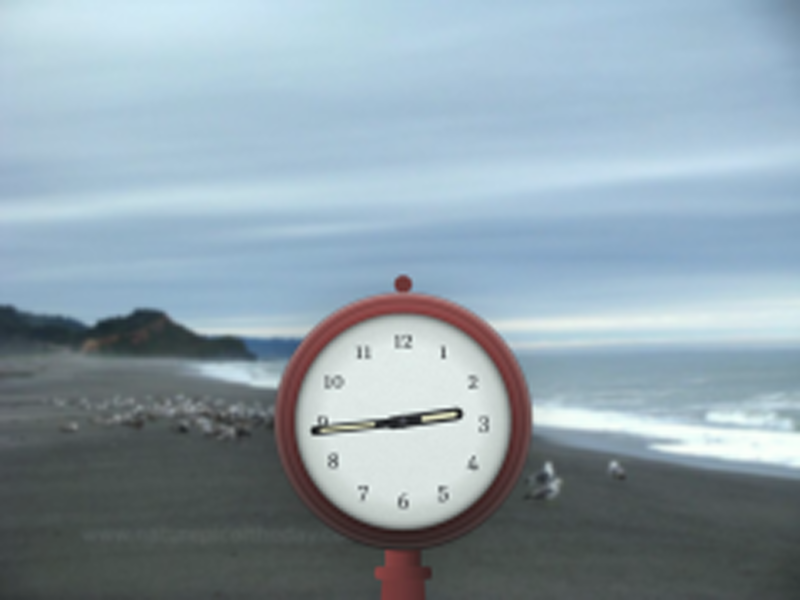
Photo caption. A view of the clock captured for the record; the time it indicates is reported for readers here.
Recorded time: 2:44
